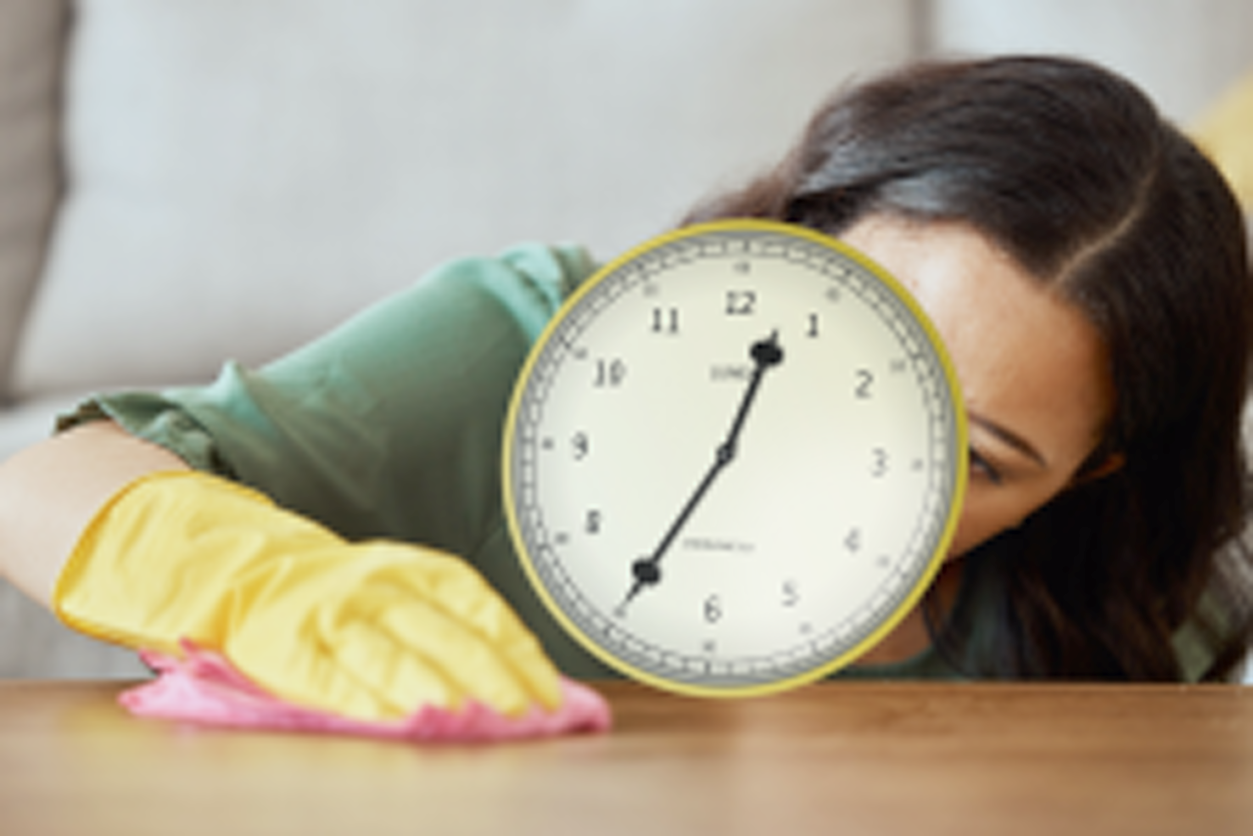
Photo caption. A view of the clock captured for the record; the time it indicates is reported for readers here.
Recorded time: 12:35
